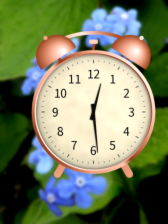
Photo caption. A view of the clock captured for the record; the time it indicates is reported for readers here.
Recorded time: 12:29
